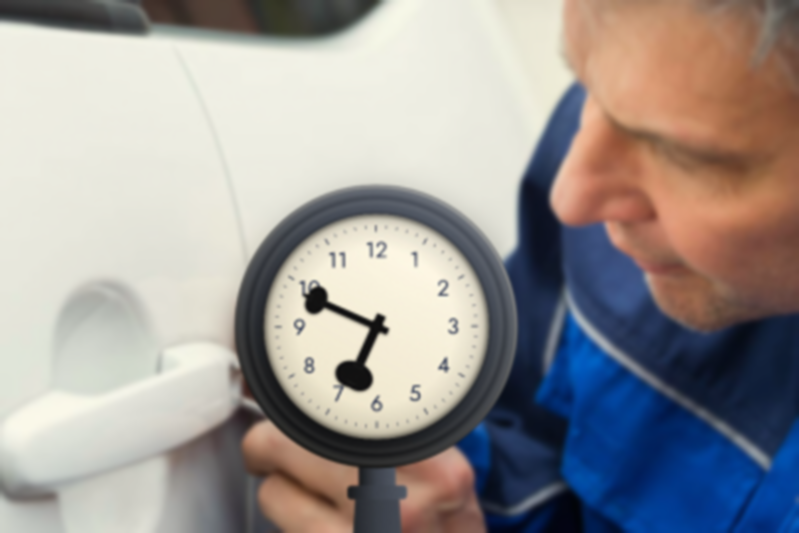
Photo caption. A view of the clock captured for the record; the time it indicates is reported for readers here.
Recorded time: 6:49
